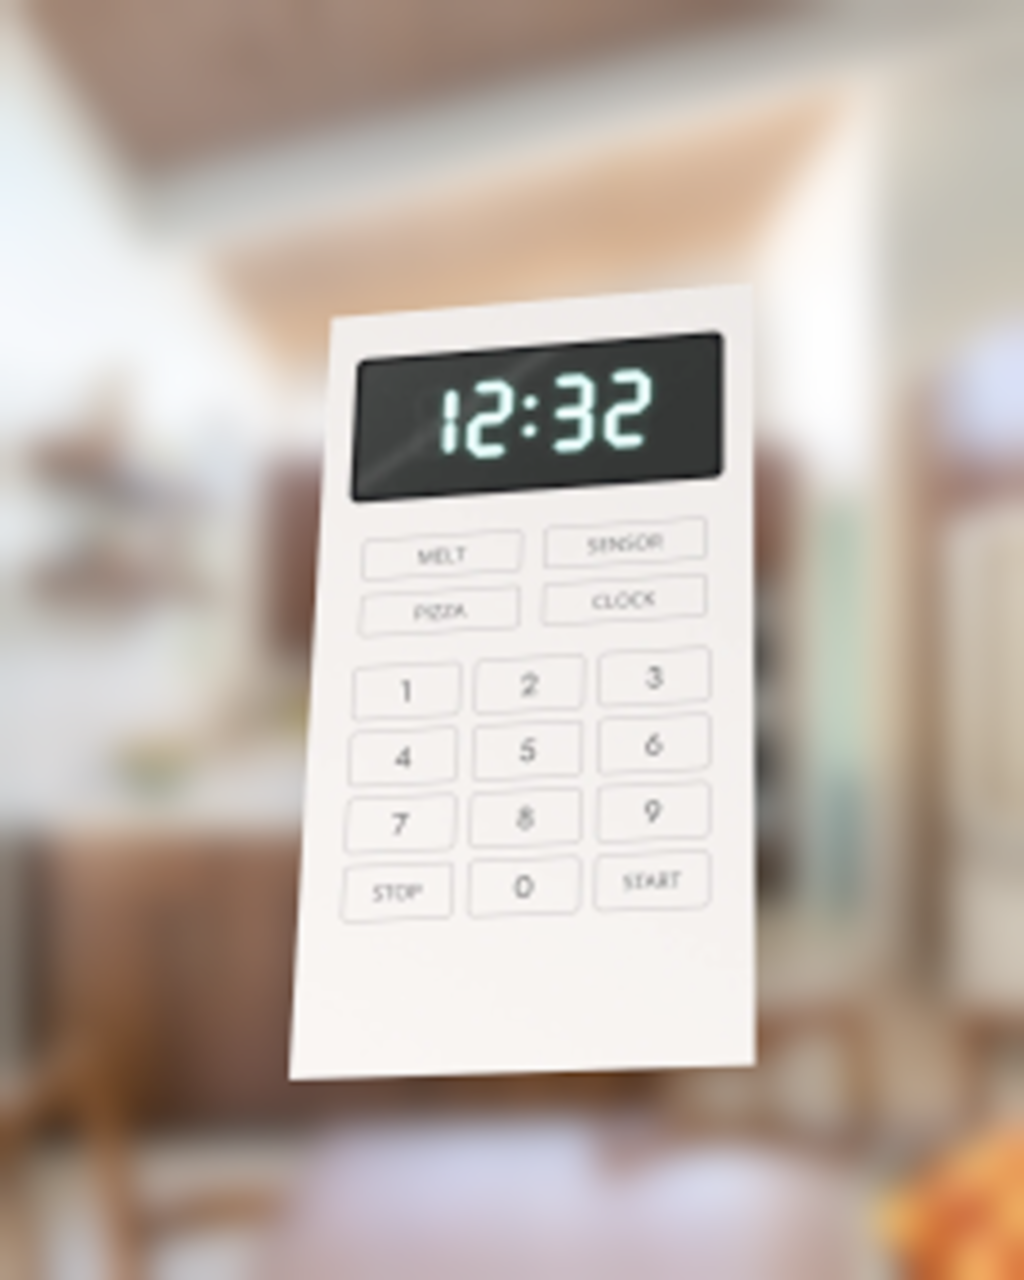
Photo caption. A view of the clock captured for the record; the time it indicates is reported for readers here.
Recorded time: 12:32
